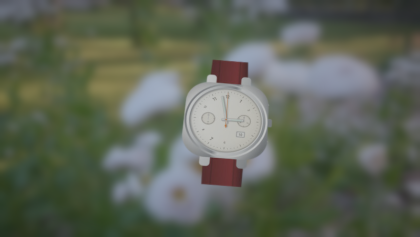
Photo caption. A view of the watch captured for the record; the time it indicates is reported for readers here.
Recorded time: 2:58
